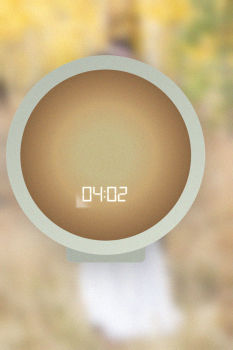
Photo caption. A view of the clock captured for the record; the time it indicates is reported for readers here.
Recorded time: 4:02
